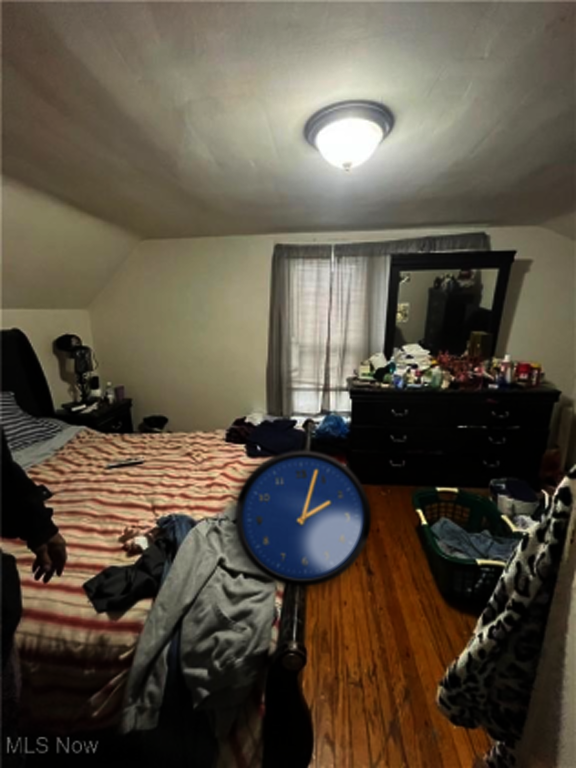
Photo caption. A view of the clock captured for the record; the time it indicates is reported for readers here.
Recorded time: 2:03
